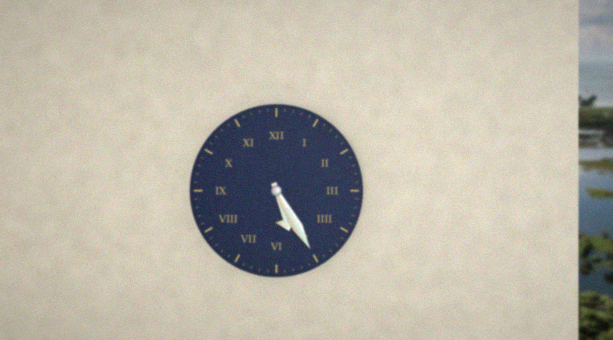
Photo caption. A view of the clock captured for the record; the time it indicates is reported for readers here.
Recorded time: 5:25
